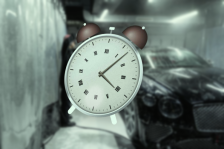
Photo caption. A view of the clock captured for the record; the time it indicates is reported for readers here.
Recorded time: 4:07
